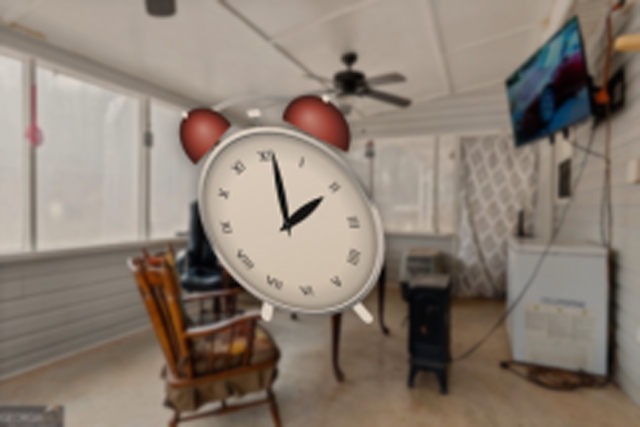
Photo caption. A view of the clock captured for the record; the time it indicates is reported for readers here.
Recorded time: 2:01
